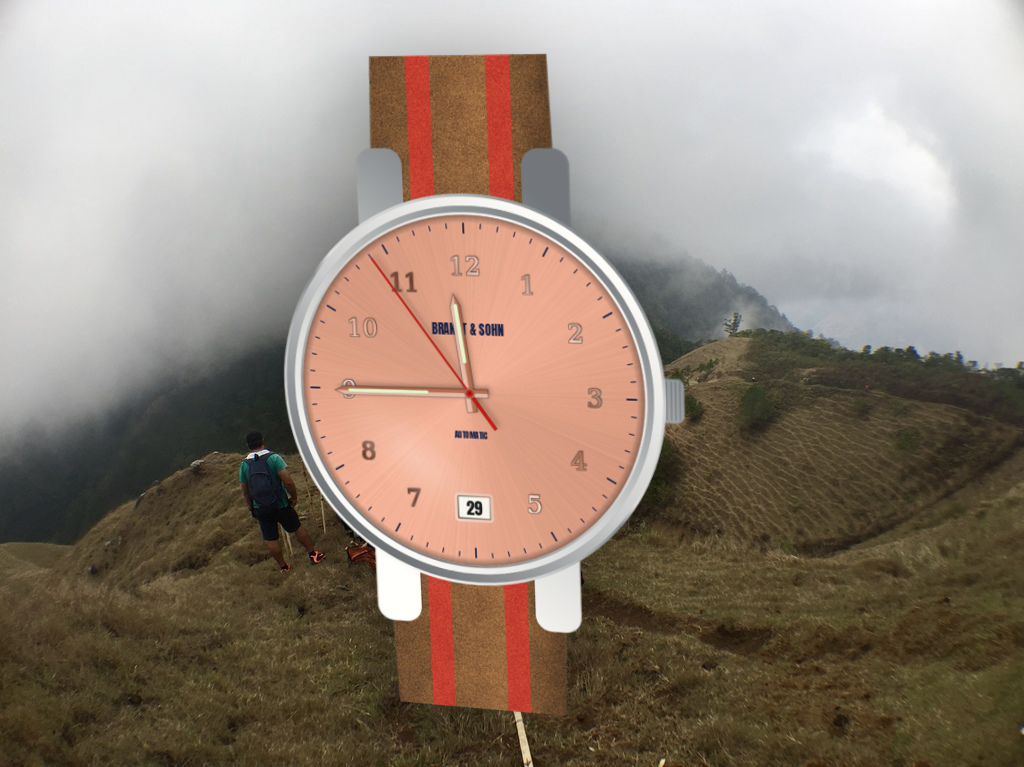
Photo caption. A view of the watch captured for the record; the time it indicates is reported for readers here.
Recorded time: 11:44:54
